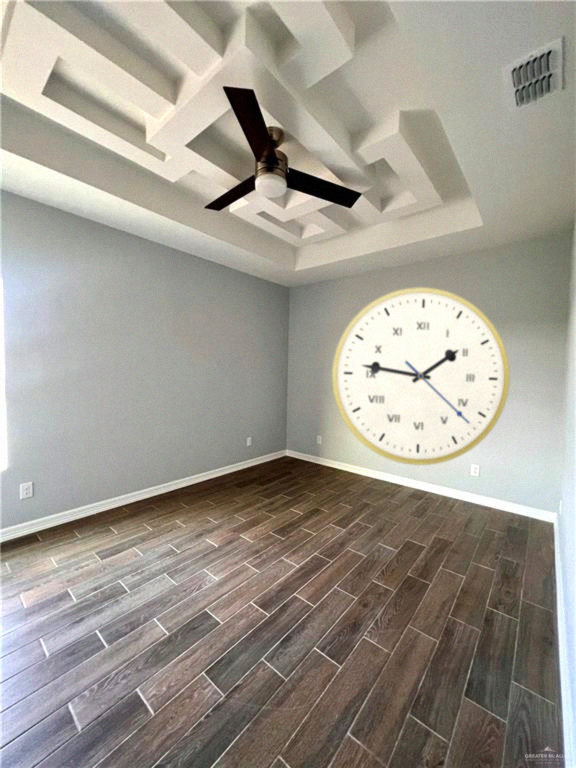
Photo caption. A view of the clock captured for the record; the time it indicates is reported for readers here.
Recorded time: 1:46:22
